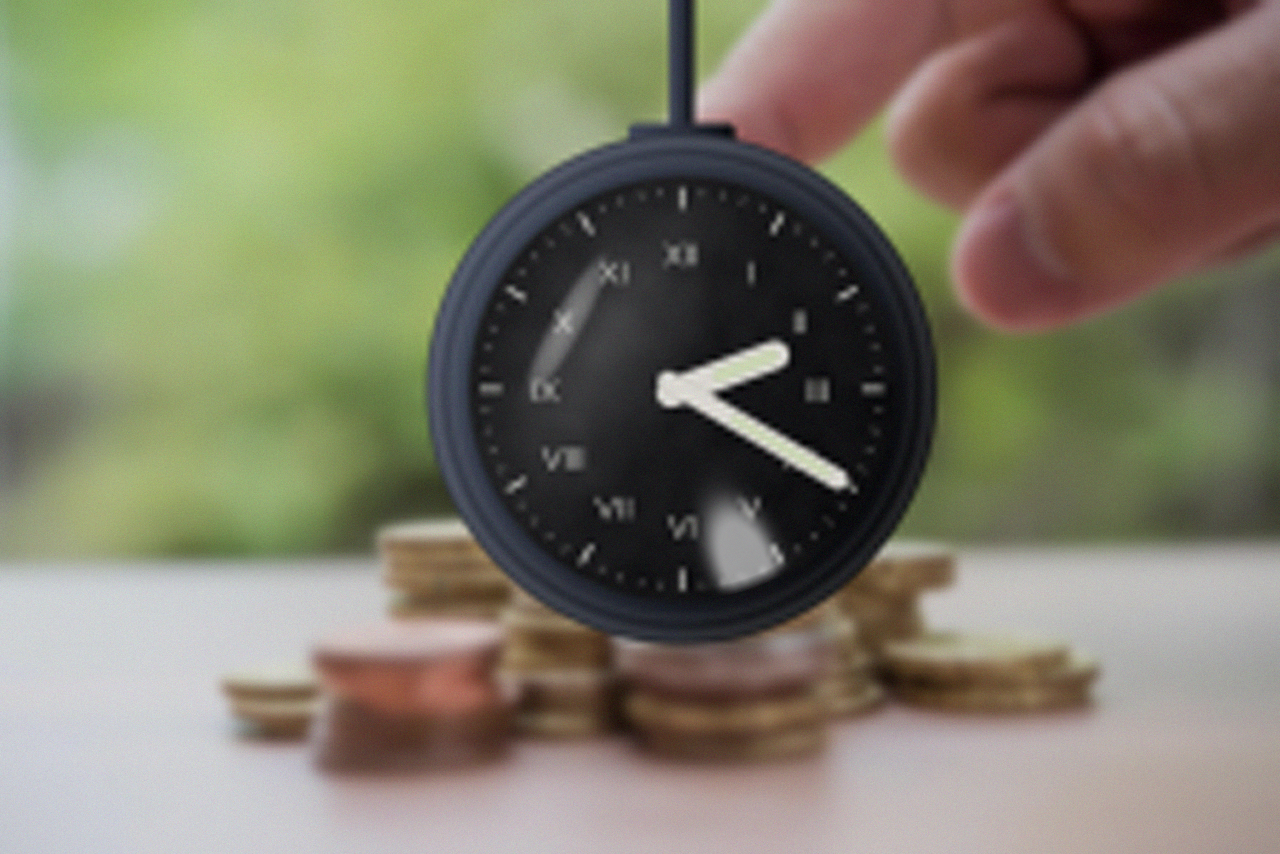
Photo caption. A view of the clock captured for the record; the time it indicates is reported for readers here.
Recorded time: 2:20
